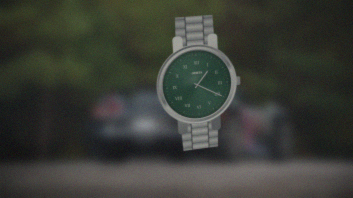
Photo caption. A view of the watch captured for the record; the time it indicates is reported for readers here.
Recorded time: 1:20
